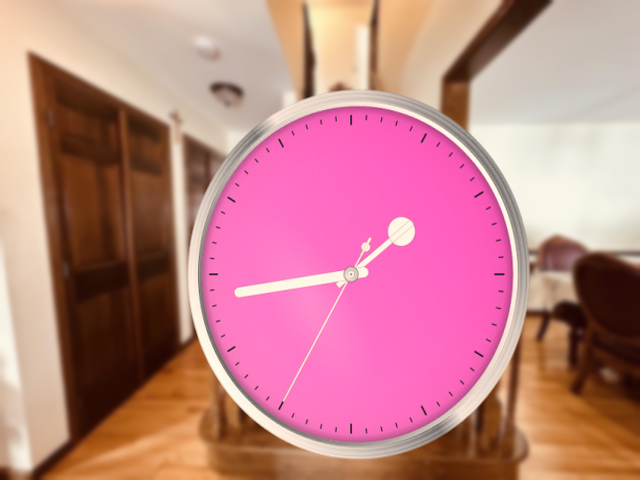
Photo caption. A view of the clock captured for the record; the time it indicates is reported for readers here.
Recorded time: 1:43:35
